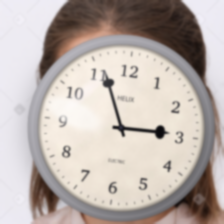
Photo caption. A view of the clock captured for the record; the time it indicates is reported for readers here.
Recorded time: 2:56
